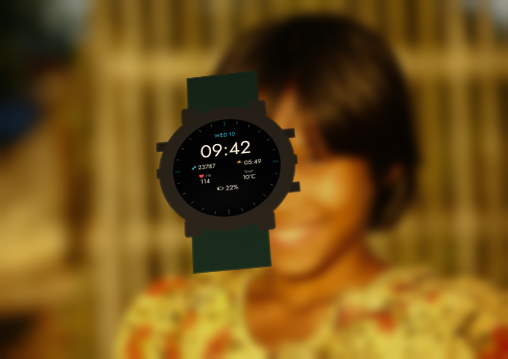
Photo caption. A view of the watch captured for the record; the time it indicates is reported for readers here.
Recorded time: 9:42
